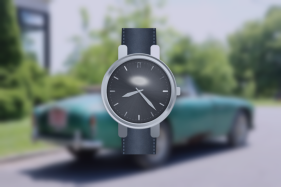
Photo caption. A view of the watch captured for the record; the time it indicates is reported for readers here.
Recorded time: 8:23
